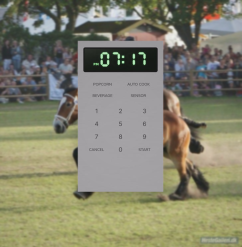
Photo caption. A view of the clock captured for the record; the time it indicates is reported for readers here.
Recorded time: 7:17
